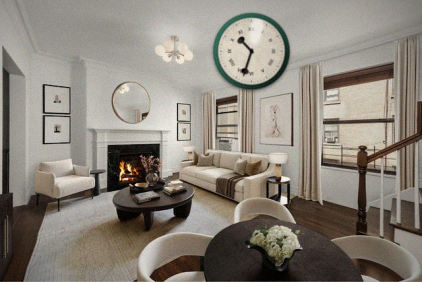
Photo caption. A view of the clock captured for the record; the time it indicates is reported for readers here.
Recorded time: 10:33
